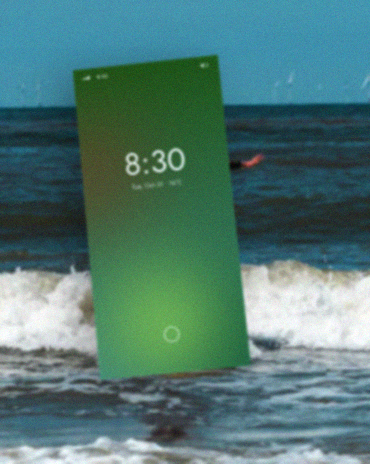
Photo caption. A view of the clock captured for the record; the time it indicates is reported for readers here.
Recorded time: 8:30
